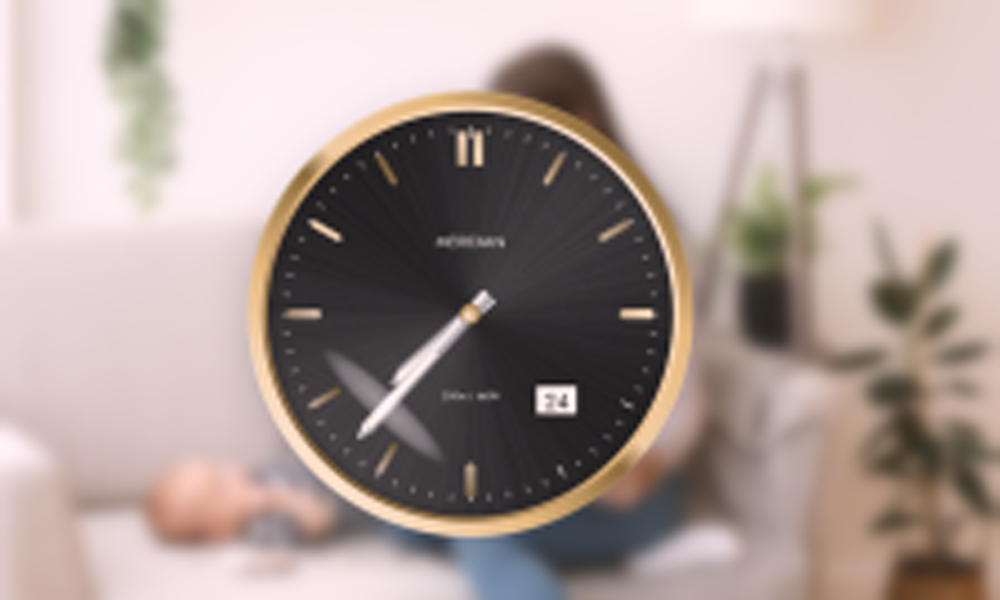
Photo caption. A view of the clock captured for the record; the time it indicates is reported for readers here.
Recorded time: 7:37
